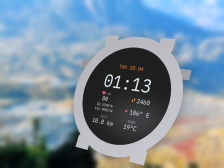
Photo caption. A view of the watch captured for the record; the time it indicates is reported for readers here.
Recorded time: 1:13
